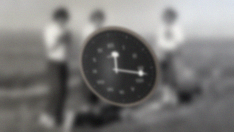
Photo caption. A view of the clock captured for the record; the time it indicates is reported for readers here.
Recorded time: 12:17
